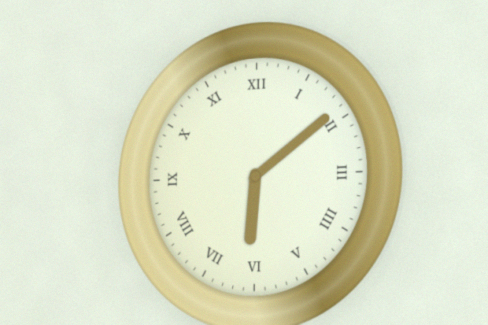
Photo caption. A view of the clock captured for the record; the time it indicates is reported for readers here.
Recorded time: 6:09
